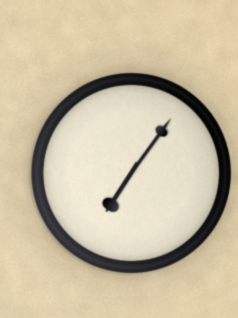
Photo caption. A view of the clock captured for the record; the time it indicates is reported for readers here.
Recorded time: 7:06
